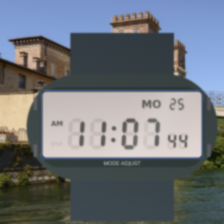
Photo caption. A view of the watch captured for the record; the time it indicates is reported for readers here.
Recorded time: 11:07:44
